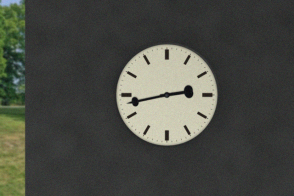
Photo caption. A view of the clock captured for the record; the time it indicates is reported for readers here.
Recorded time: 2:43
